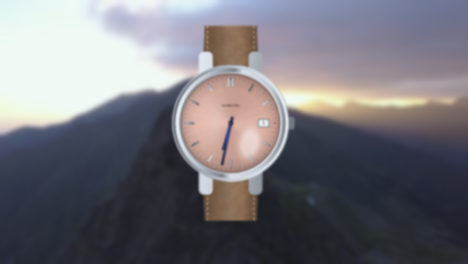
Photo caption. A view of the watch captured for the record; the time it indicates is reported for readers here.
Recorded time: 6:32
